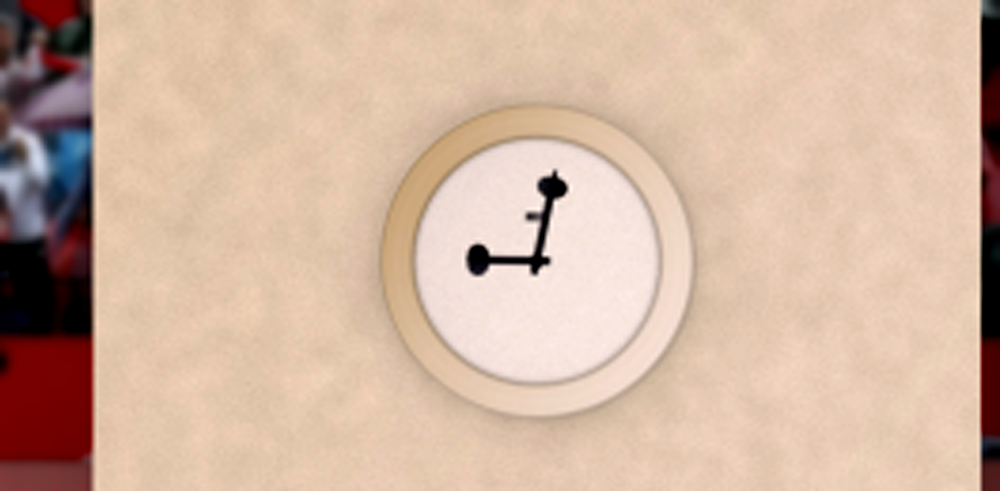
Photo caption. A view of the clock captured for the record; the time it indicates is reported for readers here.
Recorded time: 9:02
